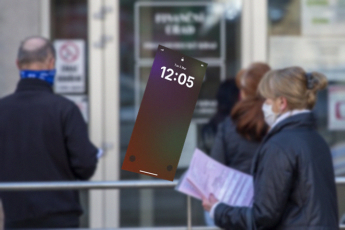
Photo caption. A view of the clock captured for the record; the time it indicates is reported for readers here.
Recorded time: 12:05
